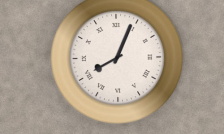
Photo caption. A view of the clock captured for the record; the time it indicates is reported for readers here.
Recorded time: 8:04
